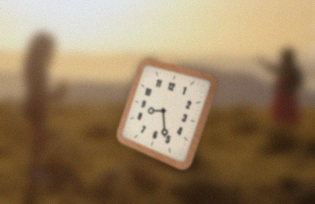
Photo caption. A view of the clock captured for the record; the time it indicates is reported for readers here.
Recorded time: 8:26
